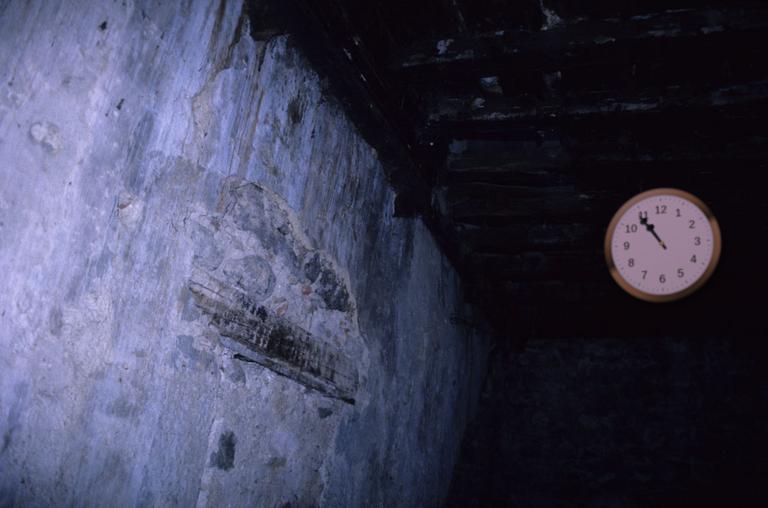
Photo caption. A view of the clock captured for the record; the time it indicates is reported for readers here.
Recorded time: 10:54
